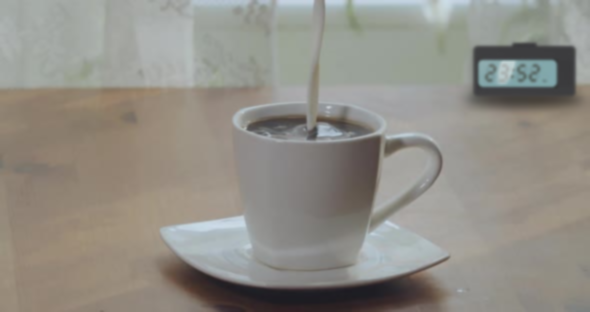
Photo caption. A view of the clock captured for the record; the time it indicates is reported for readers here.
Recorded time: 23:52
